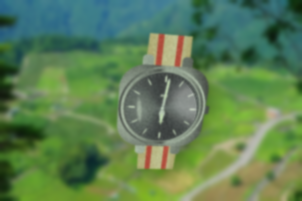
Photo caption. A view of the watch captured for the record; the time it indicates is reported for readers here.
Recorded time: 6:01
